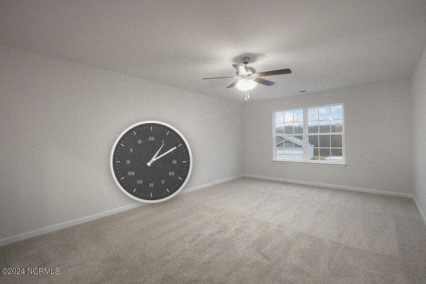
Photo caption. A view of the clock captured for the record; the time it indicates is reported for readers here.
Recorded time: 1:10
